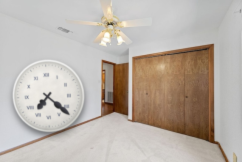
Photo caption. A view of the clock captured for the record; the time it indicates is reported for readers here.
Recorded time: 7:22
